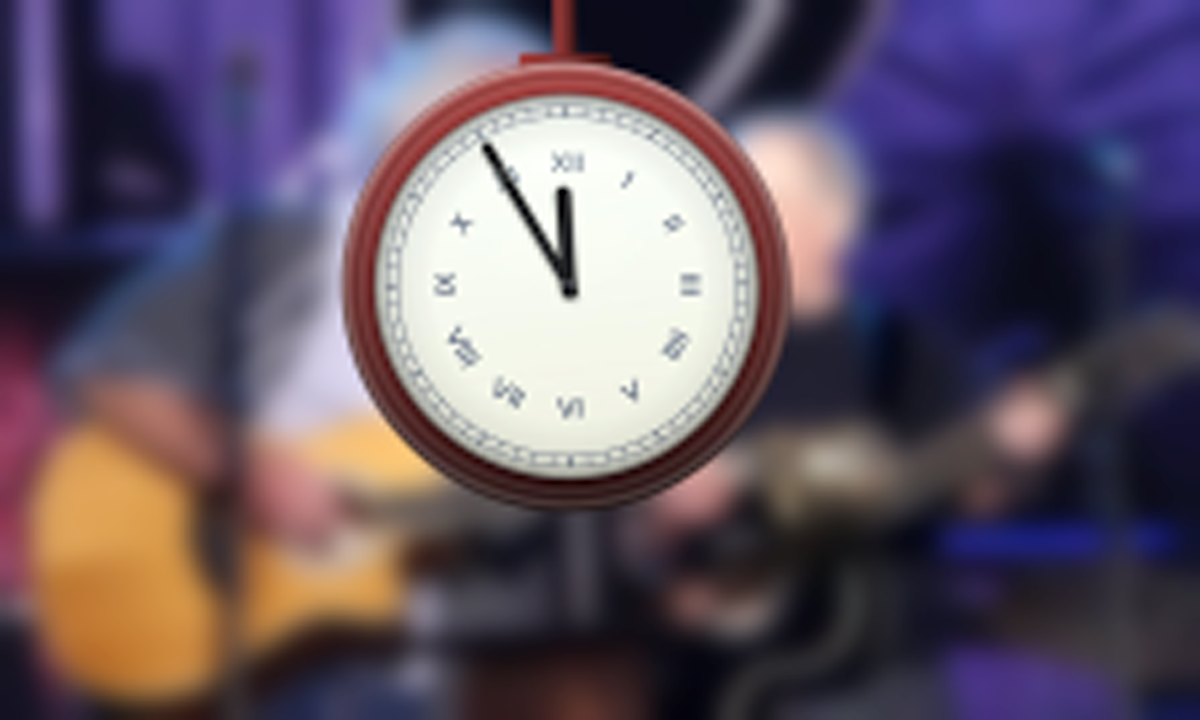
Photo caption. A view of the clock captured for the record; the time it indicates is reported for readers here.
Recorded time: 11:55
